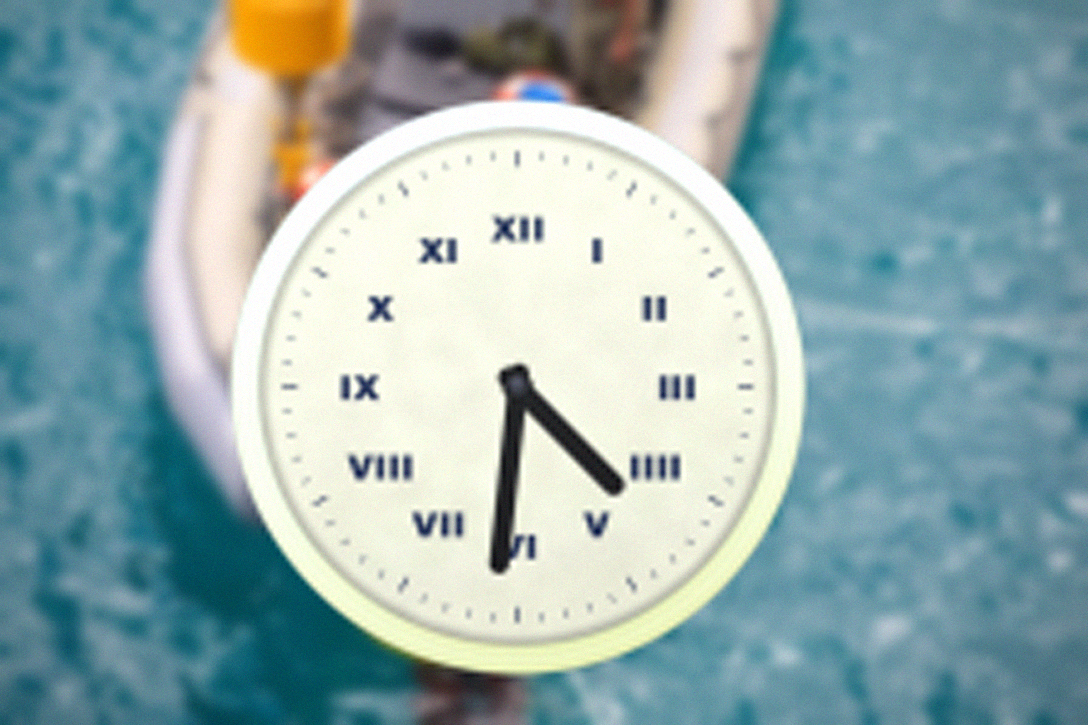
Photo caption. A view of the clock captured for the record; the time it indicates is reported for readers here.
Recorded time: 4:31
